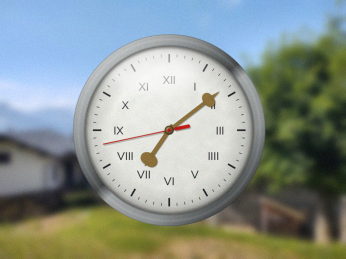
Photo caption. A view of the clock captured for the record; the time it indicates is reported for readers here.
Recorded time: 7:08:43
